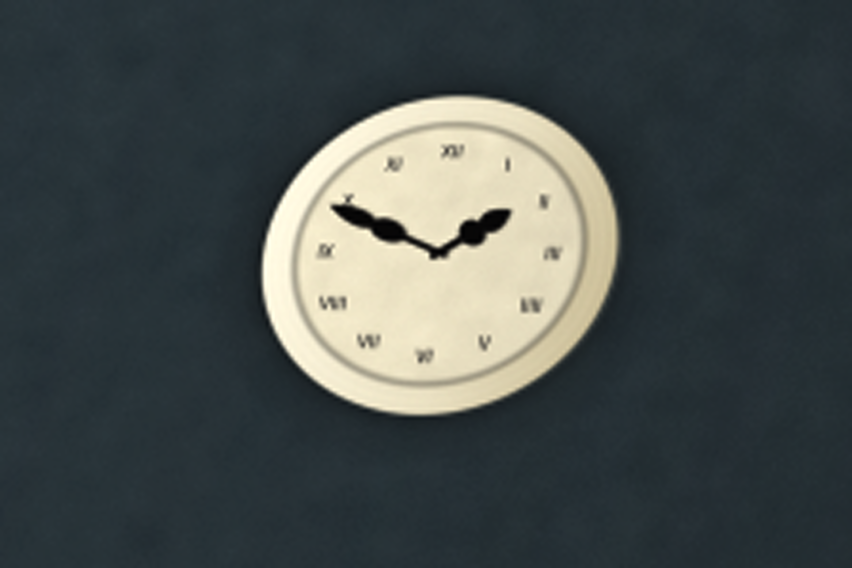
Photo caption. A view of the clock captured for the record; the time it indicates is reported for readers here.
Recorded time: 1:49
